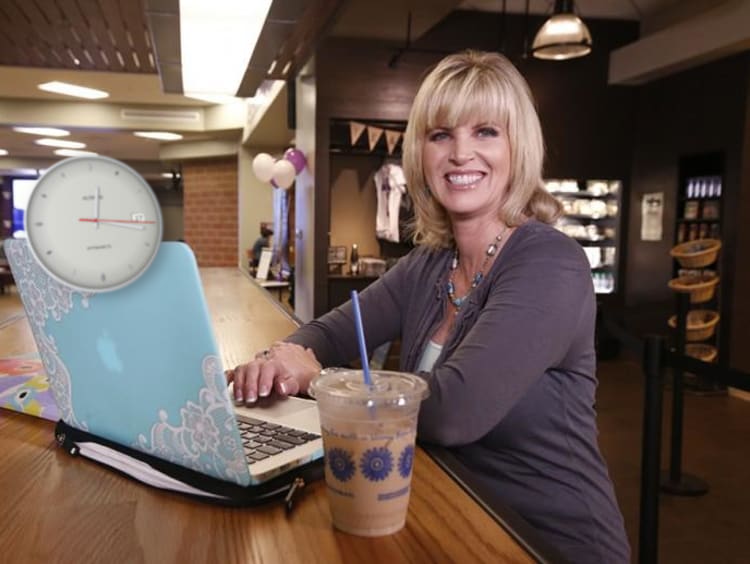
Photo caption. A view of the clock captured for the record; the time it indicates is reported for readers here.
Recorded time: 12:17:16
